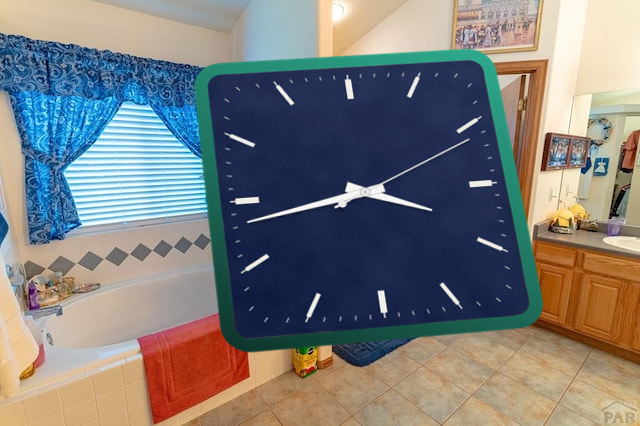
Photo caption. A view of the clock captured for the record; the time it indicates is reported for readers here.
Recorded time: 3:43:11
